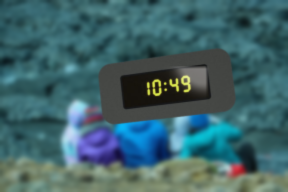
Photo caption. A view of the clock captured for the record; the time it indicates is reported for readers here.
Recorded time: 10:49
